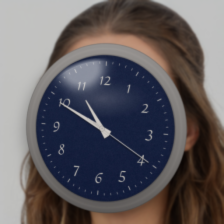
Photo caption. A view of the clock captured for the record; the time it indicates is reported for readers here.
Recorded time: 10:49:20
